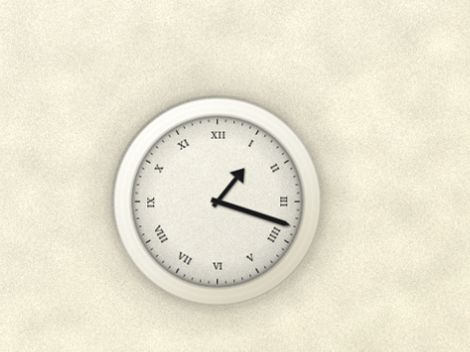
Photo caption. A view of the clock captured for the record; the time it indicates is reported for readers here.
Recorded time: 1:18
